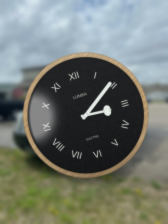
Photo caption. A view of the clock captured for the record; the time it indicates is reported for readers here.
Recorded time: 3:09
